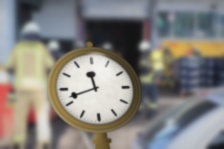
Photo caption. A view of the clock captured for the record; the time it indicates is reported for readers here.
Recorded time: 11:42
